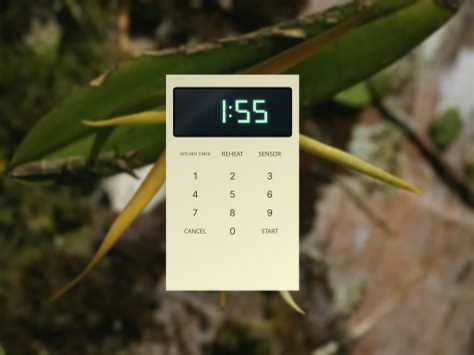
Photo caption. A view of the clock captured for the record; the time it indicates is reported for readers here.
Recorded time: 1:55
